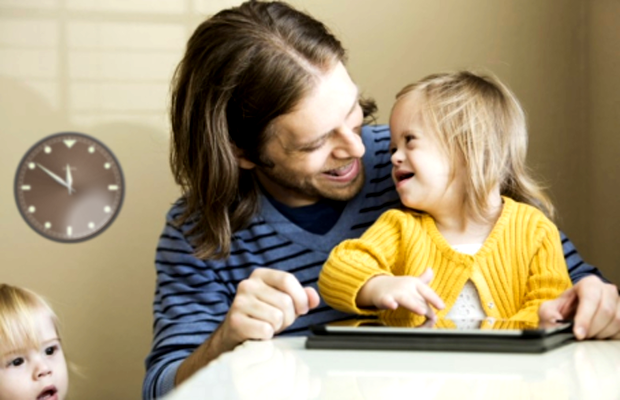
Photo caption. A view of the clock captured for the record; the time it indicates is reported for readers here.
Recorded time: 11:51
